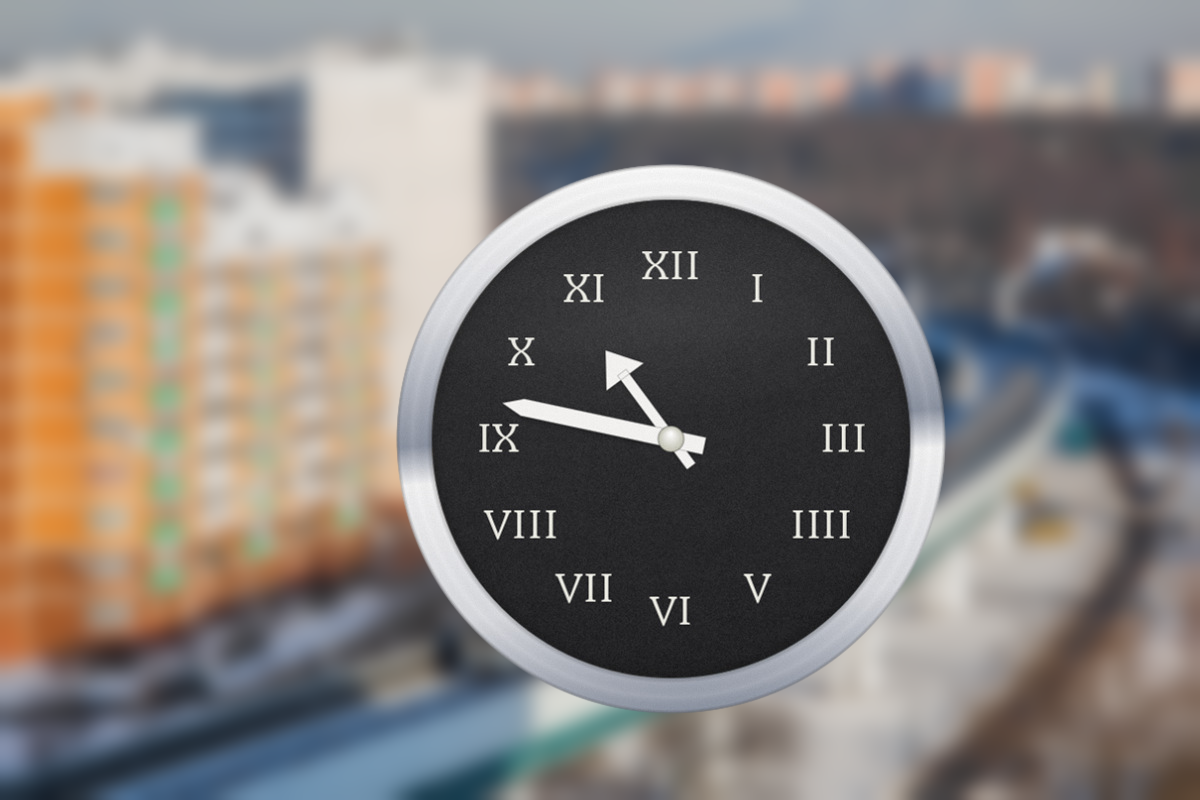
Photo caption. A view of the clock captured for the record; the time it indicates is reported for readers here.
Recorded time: 10:47
